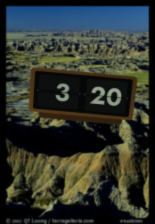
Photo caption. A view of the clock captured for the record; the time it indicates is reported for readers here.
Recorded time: 3:20
